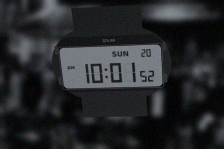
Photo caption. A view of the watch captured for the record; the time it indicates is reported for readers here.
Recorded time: 10:01:52
